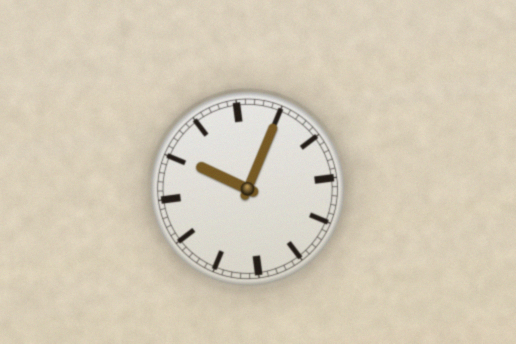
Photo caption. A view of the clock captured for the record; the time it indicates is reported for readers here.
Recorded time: 10:05
